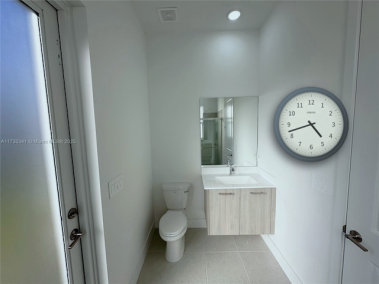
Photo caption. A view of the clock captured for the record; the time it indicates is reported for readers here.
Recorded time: 4:42
